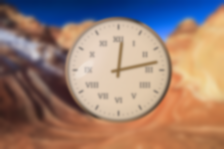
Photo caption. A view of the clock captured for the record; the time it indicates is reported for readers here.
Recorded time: 12:13
